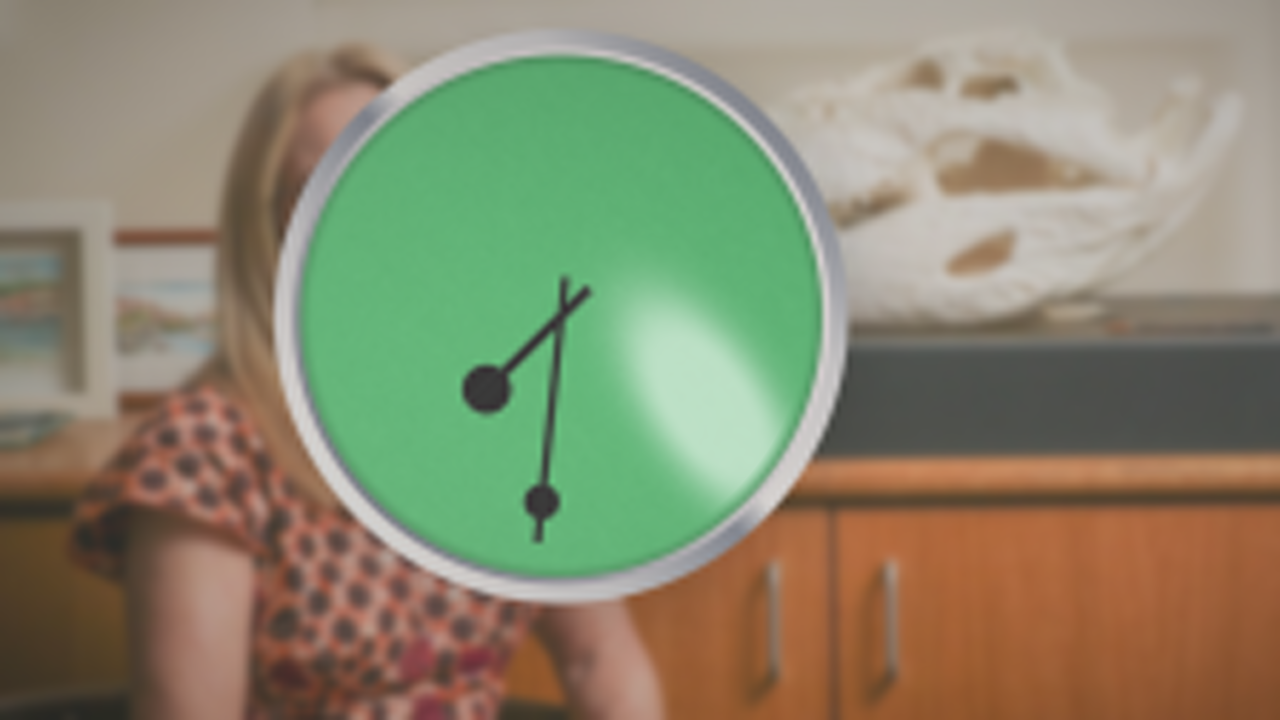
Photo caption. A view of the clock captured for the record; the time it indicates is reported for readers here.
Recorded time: 7:31
